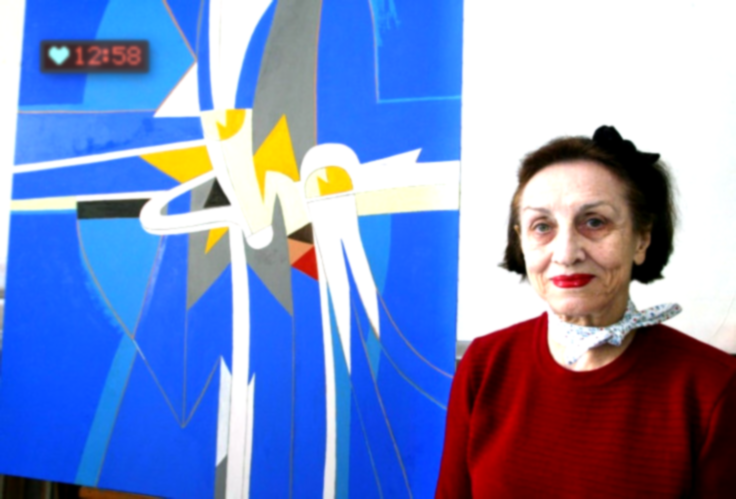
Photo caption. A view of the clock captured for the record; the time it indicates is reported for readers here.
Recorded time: 12:58
